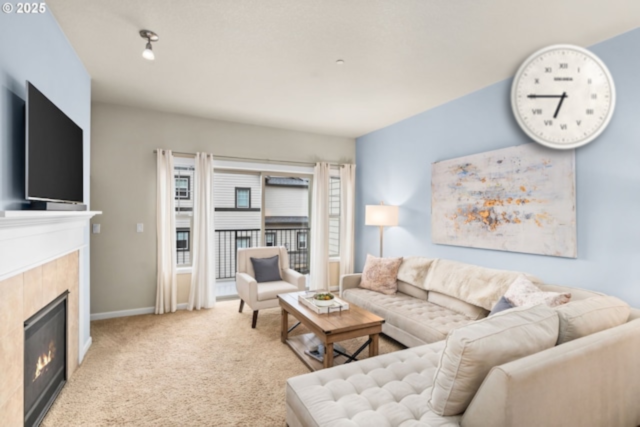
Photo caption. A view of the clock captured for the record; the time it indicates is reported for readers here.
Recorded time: 6:45
